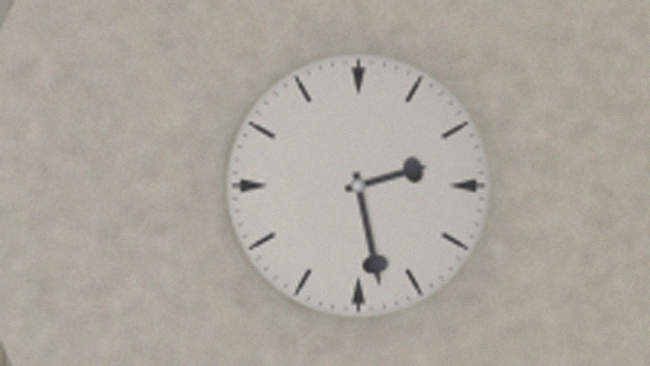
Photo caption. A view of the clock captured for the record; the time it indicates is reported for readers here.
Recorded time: 2:28
